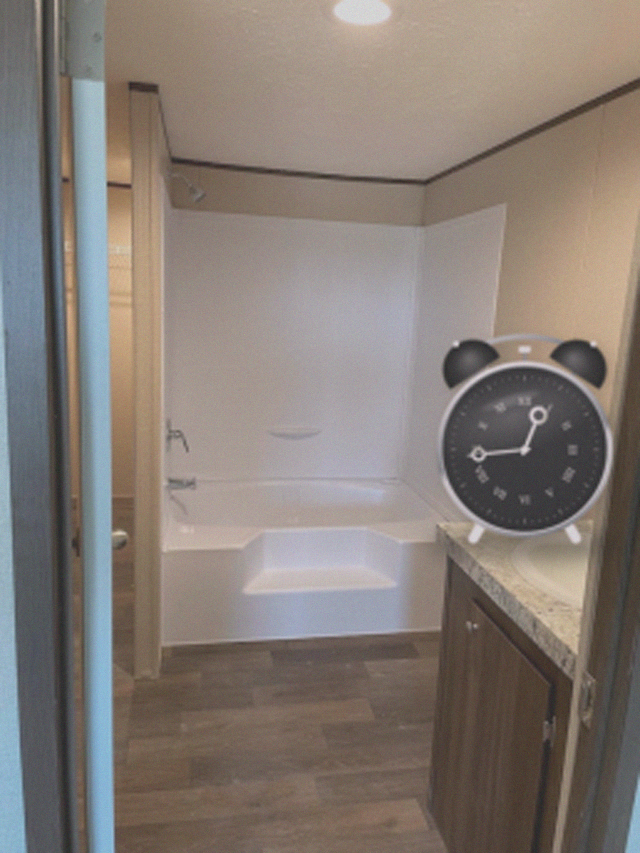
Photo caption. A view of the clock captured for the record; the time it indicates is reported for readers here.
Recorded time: 12:44
